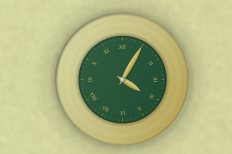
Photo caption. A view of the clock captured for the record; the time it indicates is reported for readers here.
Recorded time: 4:05
